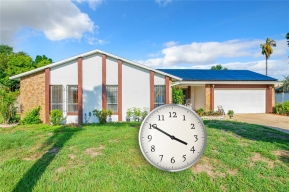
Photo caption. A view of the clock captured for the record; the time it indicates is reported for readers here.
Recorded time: 3:50
